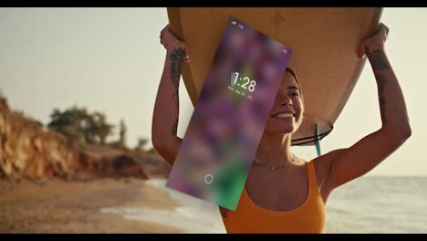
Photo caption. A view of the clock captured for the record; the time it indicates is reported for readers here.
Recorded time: 1:28
